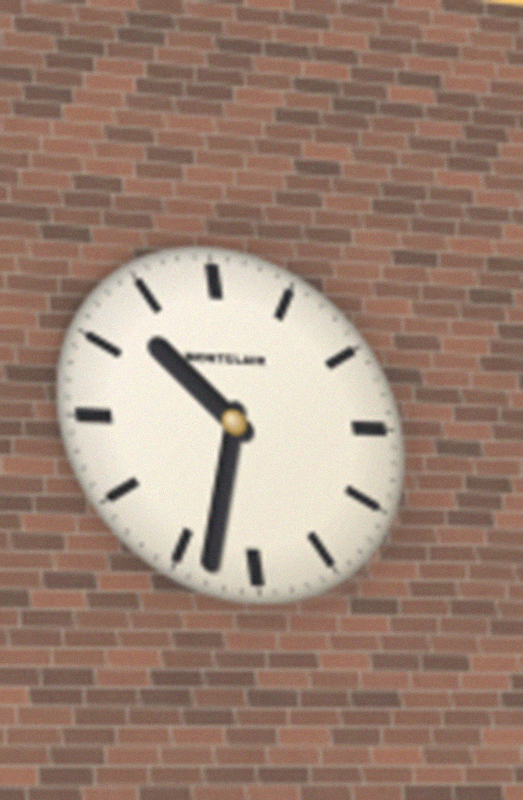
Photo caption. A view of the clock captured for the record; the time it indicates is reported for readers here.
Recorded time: 10:33
